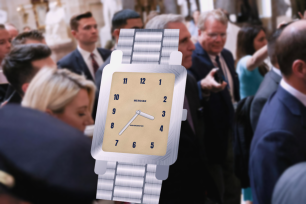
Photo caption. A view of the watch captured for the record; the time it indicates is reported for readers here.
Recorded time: 3:36
